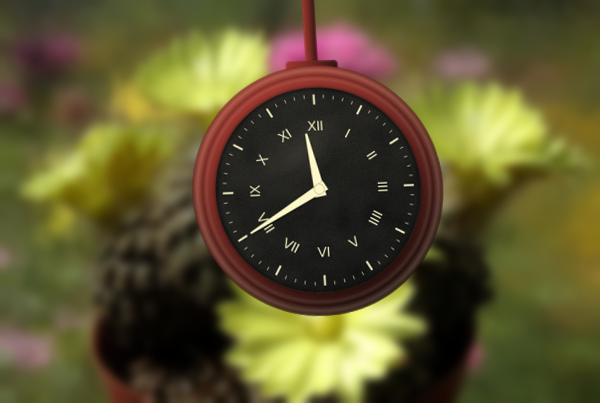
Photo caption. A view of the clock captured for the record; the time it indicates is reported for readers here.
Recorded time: 11:40
